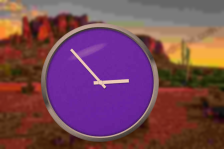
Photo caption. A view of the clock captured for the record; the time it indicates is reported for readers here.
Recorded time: 2:53
